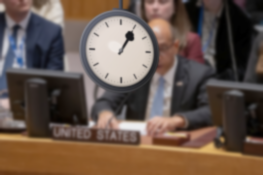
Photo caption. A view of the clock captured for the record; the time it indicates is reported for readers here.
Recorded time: 1:05
